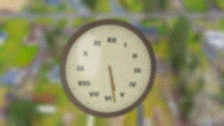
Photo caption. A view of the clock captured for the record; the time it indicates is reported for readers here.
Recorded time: 5:28
